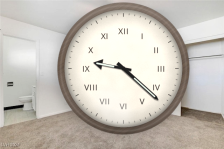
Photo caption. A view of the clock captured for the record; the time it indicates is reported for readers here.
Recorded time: 9:22
